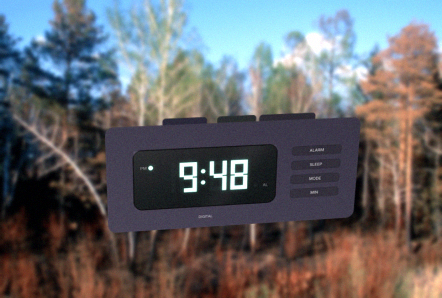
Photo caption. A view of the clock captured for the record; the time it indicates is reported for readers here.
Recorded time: 9:48
